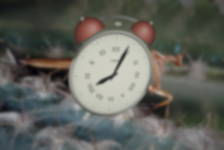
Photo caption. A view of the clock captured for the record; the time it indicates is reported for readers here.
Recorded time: 8:04
